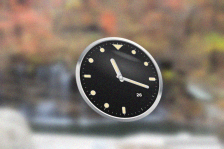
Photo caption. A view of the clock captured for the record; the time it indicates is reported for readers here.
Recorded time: 11:18
